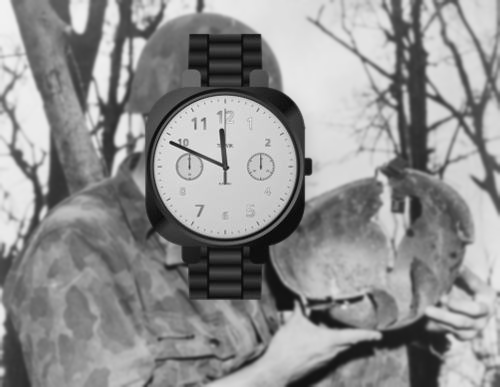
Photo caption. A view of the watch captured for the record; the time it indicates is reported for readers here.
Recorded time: 11:49
